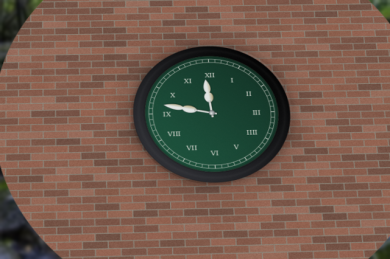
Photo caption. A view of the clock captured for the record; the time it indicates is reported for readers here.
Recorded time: 11:47
